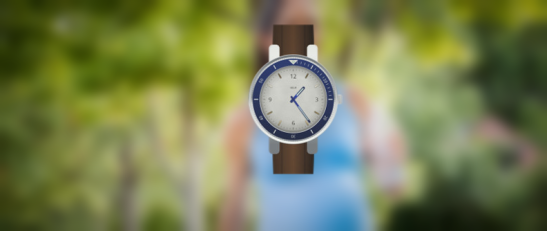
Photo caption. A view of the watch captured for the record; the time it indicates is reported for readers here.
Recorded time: 1:24
